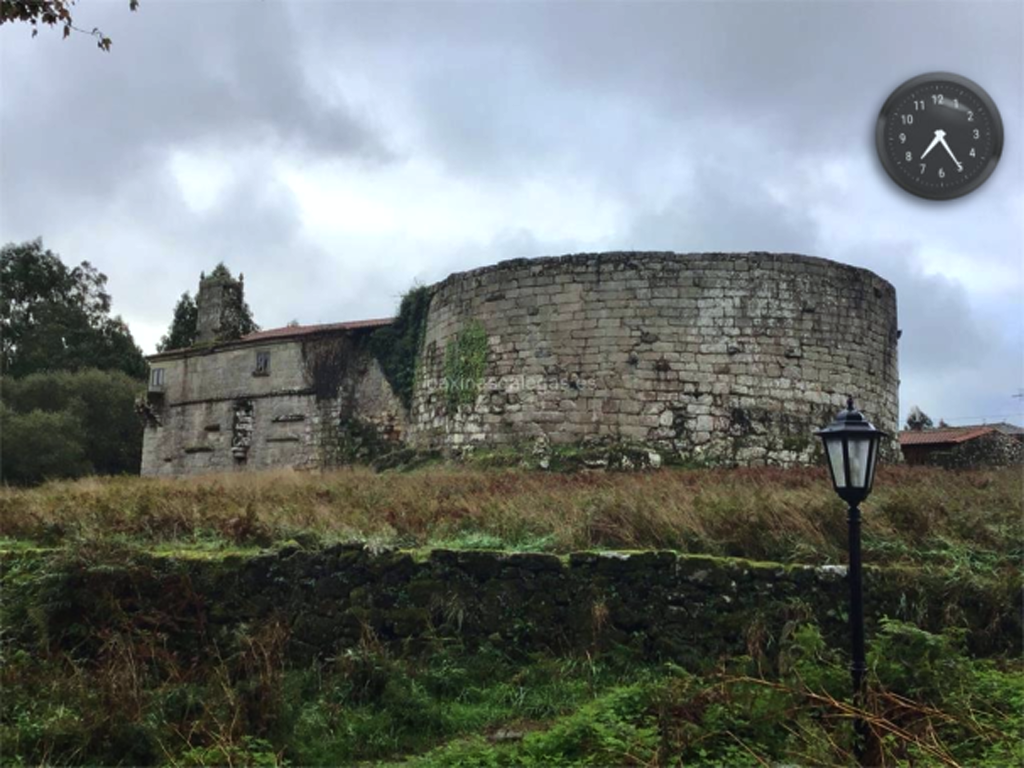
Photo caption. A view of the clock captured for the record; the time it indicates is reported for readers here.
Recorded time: 7:25
